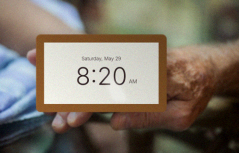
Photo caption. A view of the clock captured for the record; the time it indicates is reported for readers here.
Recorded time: 8:20
